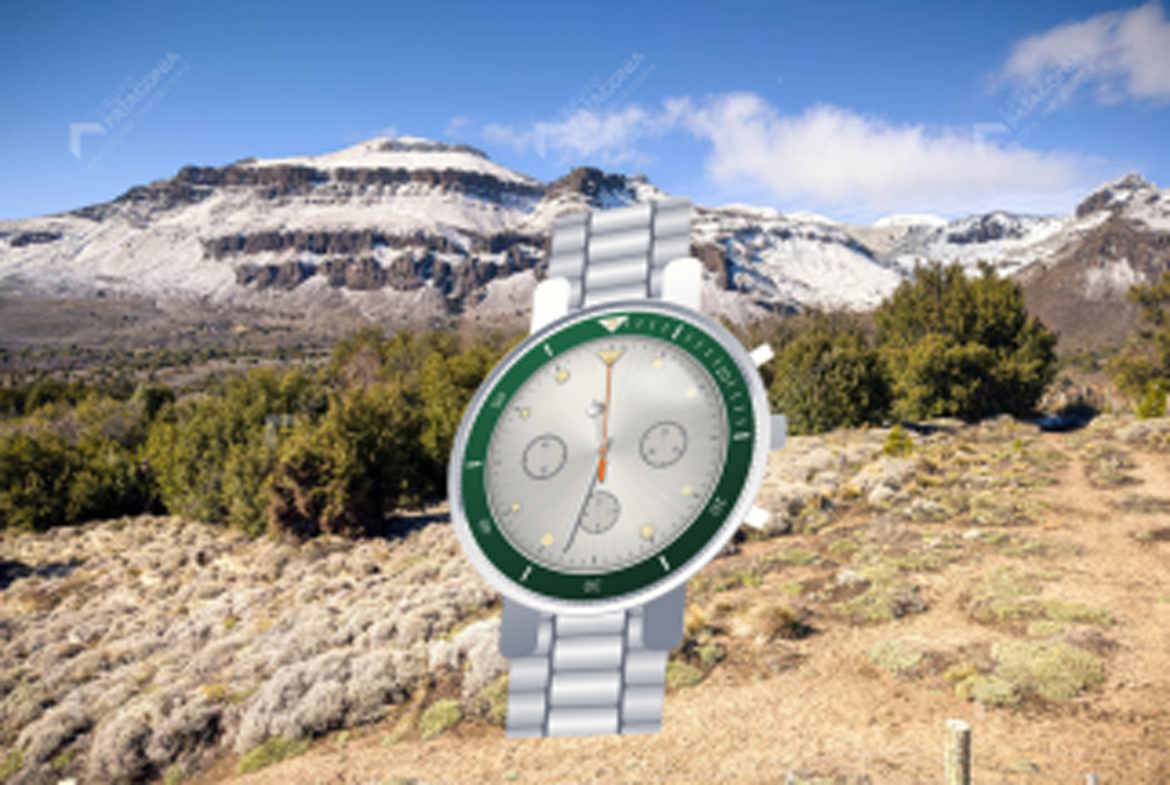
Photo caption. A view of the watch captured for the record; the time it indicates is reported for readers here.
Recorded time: 11:33
